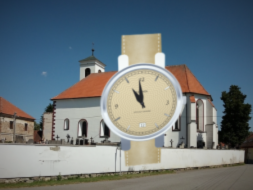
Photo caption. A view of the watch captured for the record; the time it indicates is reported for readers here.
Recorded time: 10:59
